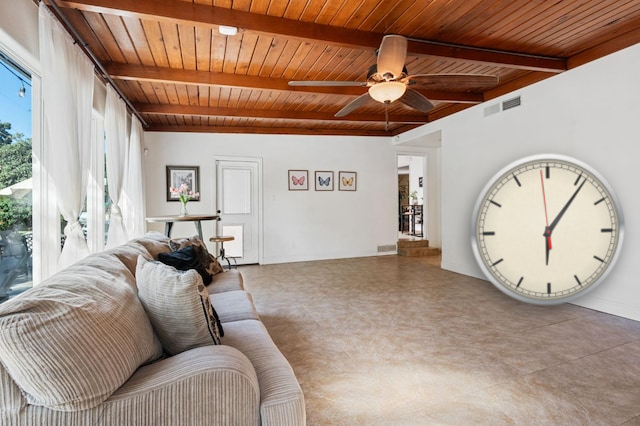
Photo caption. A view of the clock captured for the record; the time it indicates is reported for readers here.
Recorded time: 6:05:59
